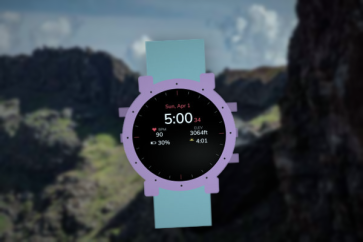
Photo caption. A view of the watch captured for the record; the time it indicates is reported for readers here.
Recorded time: 5:00
